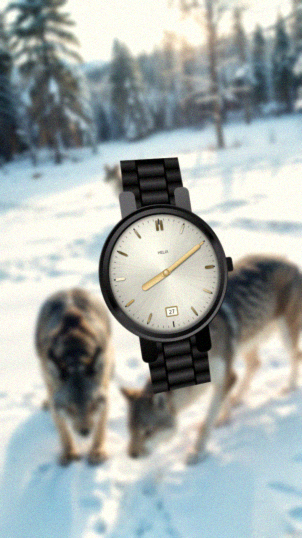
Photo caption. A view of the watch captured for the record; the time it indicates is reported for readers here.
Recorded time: 8:10
